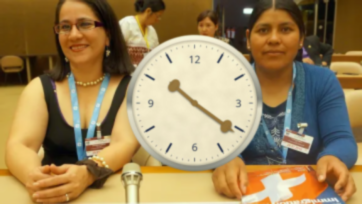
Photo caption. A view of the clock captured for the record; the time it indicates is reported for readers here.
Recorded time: 10:21
